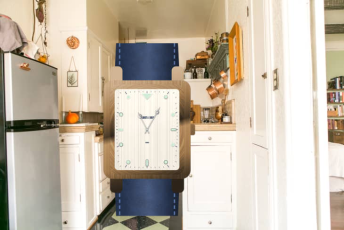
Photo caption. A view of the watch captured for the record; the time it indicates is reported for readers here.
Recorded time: 11:05
